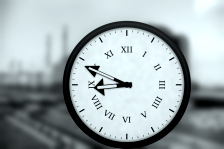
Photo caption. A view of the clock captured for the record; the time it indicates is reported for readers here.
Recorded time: 8:49
